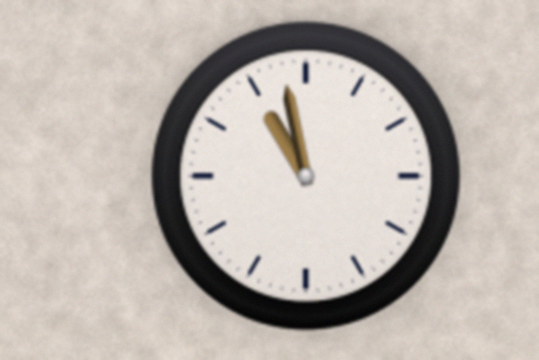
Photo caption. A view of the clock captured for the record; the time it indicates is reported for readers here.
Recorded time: 10:58
